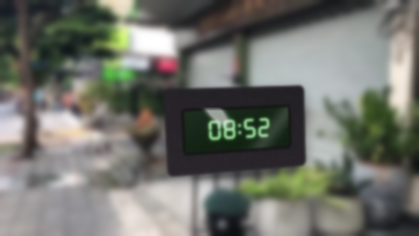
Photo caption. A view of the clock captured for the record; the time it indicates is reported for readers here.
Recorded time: 8:52
